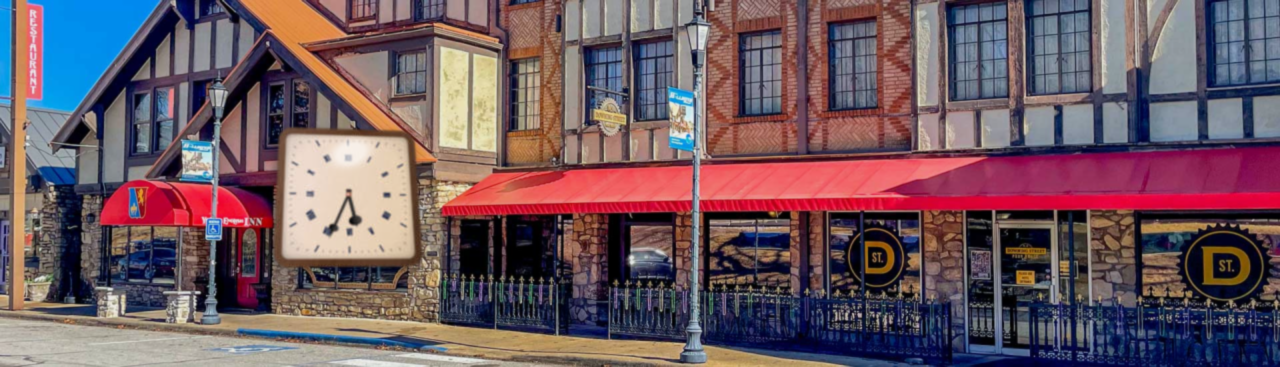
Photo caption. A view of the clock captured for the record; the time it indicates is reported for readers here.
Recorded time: 5:34
